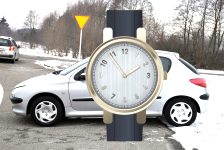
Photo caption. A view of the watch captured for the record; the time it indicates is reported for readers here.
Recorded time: 1:54
